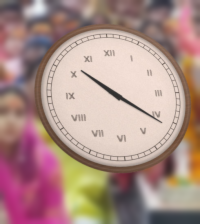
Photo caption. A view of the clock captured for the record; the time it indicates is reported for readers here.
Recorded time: 10:21
